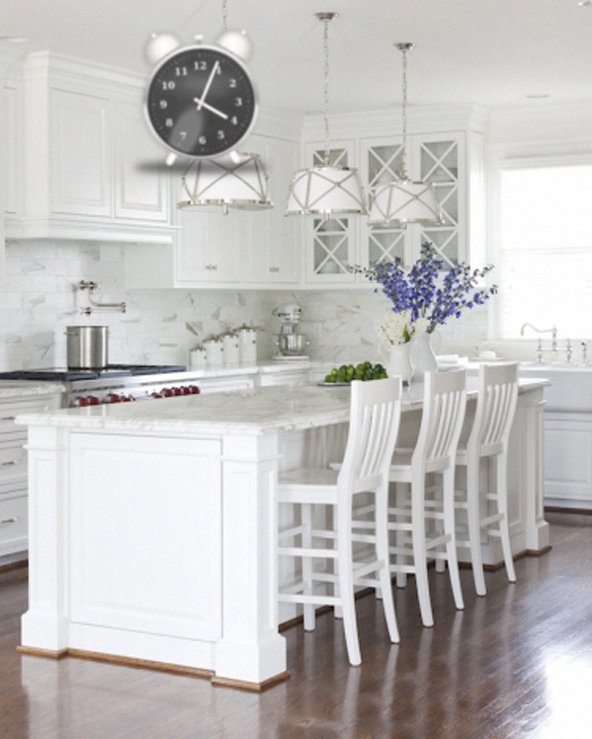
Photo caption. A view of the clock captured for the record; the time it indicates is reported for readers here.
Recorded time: 4:04
